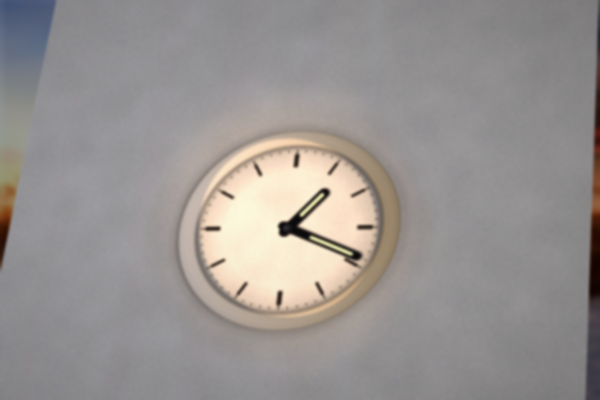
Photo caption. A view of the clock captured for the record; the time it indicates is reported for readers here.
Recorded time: 1:19
